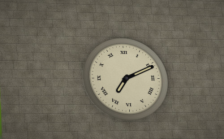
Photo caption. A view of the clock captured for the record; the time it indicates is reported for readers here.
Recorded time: 7:11
